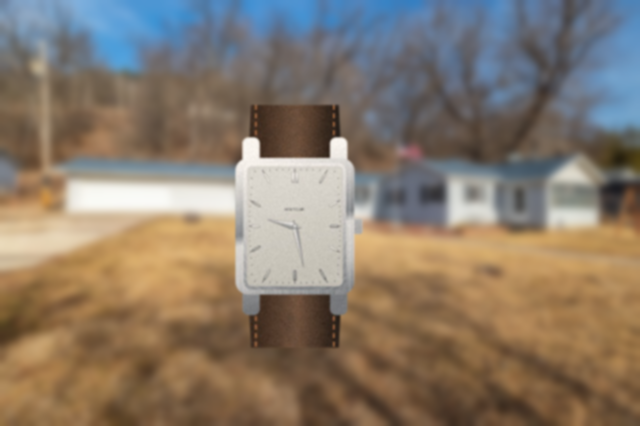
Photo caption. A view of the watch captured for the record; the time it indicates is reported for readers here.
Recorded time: 9:28
